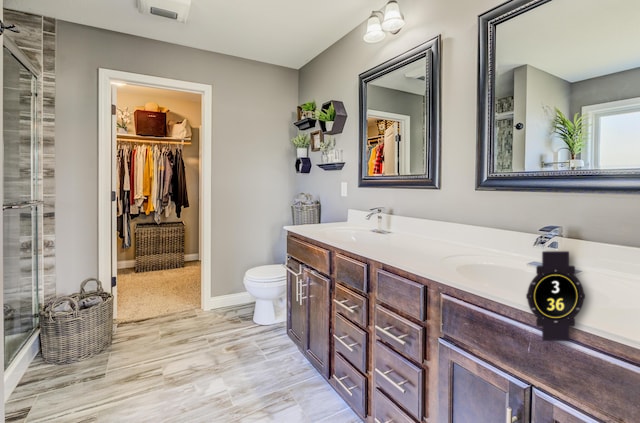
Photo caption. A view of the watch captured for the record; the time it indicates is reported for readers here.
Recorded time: 3:36
